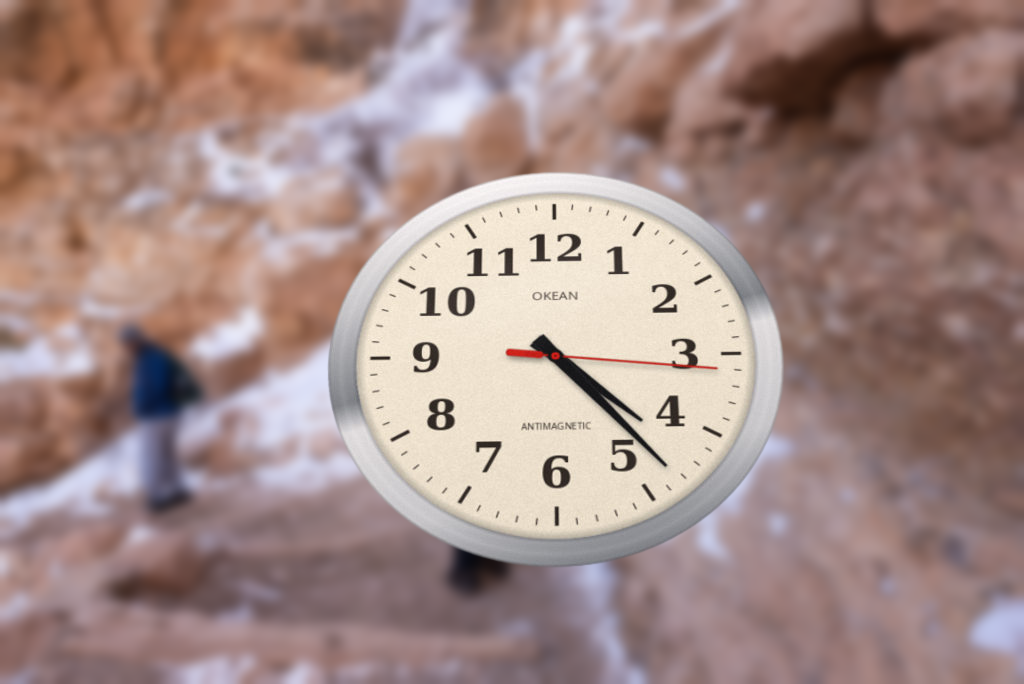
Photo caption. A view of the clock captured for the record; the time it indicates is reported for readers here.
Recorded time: 4:23:16
